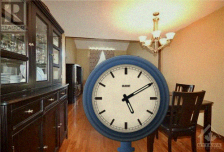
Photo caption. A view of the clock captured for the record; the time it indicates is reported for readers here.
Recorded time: 5:10
